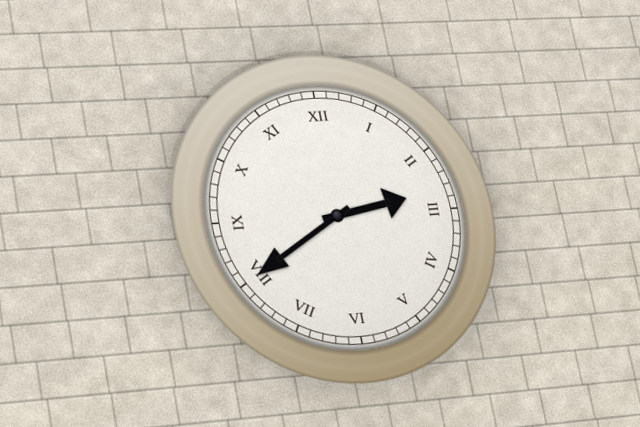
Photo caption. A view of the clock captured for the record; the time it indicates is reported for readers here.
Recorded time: 2:40
